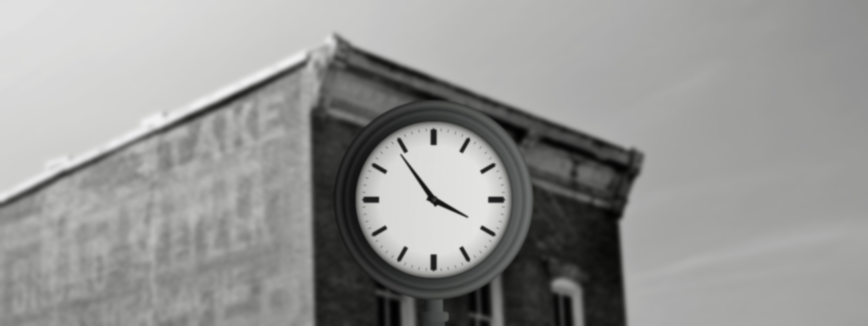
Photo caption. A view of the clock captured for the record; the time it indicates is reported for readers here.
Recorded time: 3:54
